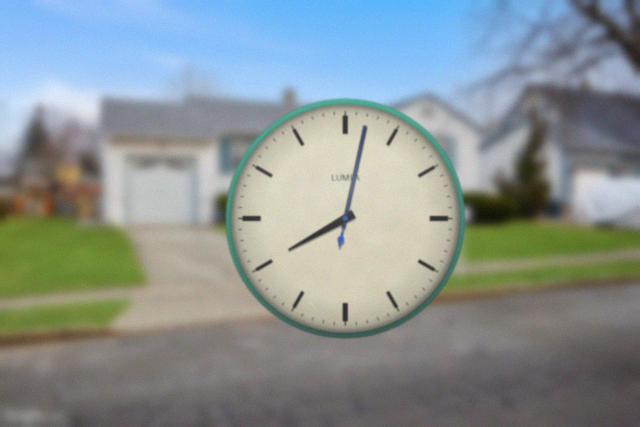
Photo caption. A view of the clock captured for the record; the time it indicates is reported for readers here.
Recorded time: 8:02:02
